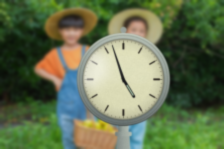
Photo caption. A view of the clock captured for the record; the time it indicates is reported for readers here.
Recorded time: 4:57
